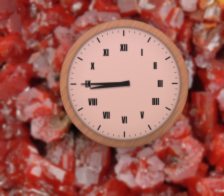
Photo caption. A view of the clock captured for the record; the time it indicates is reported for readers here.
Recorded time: 8:45
